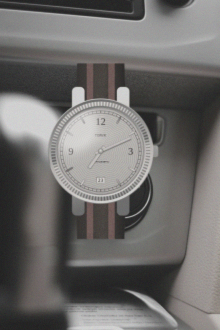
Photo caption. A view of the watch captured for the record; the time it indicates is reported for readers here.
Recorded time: 7:11
